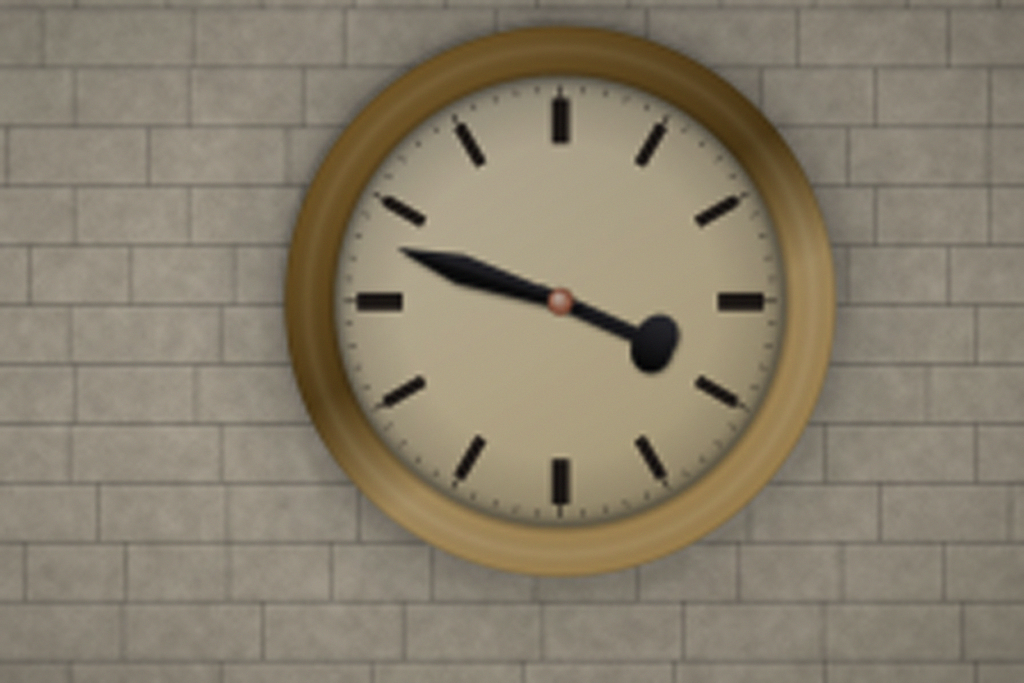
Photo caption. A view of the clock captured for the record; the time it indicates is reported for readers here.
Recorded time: 3:48
